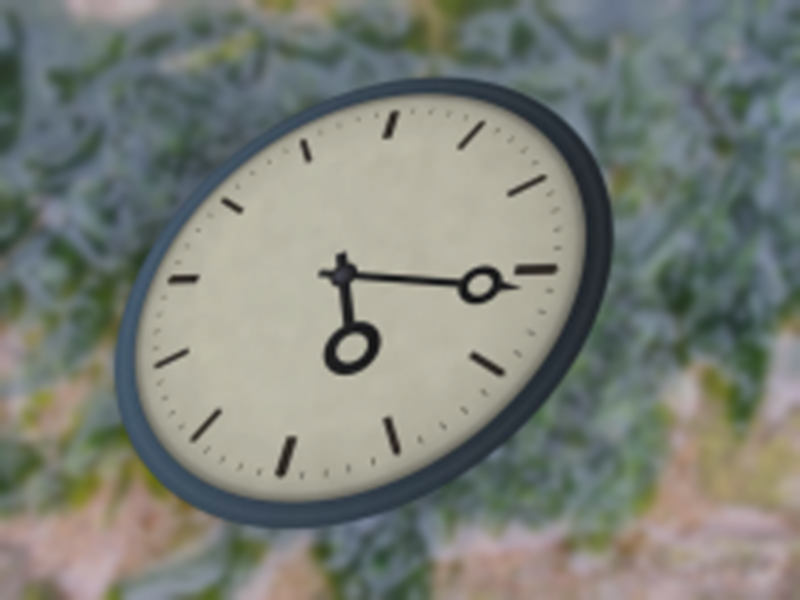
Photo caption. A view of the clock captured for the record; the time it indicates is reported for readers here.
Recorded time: 5:16
